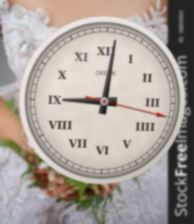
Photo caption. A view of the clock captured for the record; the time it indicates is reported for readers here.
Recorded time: 9:01:17
